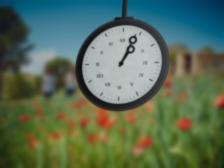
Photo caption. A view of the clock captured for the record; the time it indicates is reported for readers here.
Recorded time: 1:04
